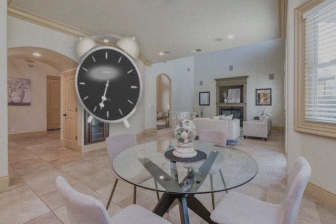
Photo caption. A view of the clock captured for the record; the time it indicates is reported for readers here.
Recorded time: 6:33
